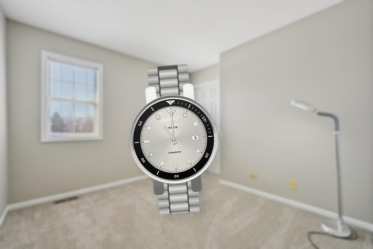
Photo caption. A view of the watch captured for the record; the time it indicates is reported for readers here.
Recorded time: 11:00
